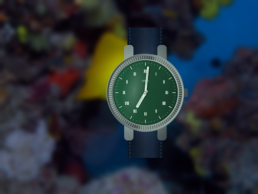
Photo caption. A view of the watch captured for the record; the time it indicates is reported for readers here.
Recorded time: 7:01
